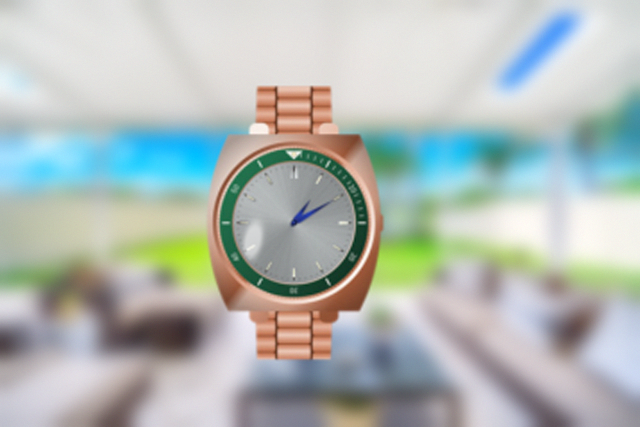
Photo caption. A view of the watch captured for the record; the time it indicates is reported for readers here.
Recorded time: 1:10
